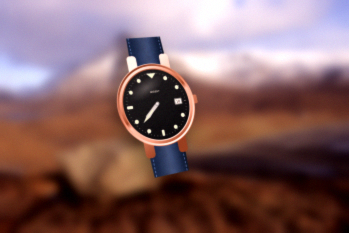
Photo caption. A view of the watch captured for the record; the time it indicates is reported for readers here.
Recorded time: 7:38
